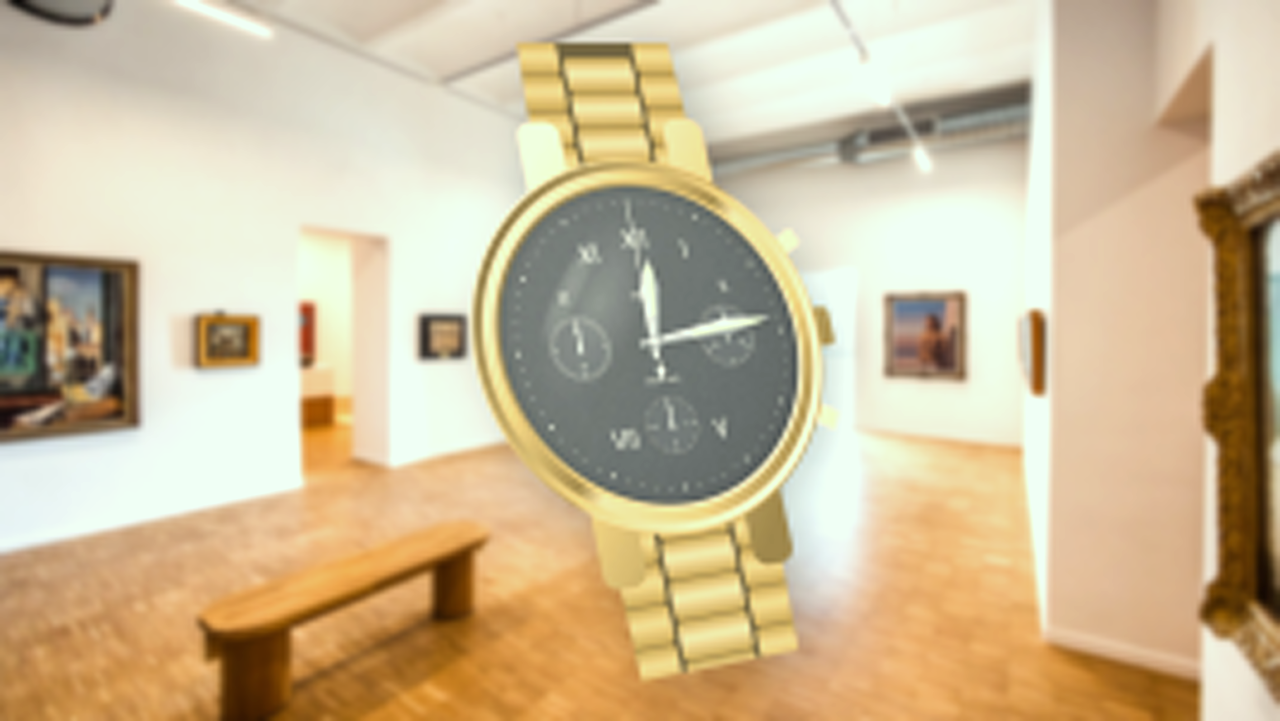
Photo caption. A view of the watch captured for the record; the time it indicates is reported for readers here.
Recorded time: 12:14
